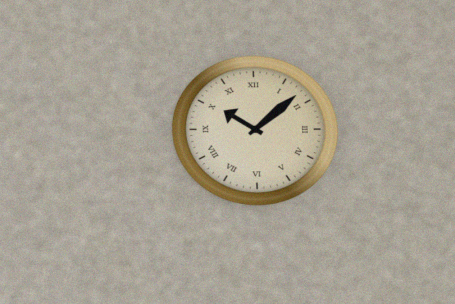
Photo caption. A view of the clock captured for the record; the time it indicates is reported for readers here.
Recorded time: 10:08
